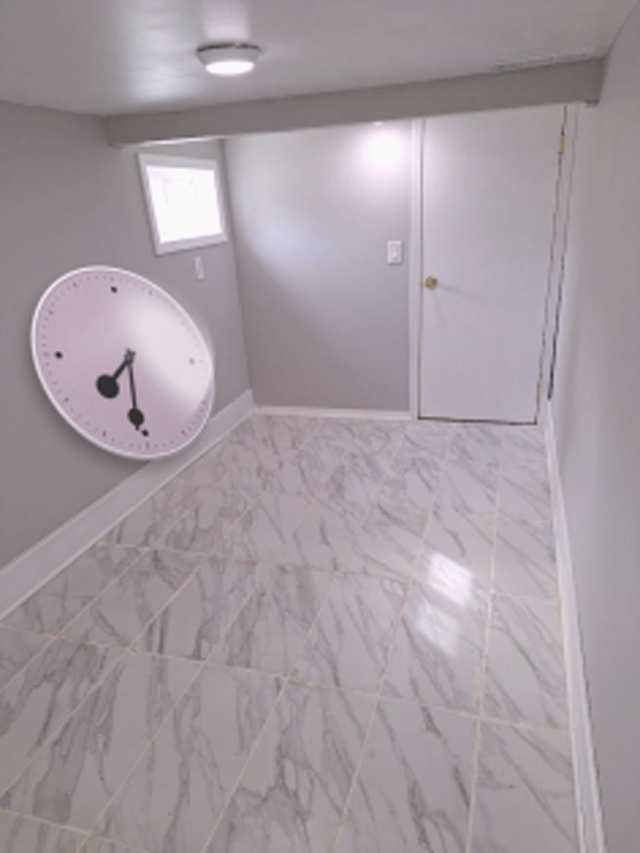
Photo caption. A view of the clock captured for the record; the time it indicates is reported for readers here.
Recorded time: 7:31
